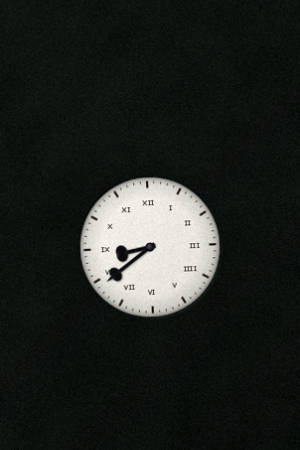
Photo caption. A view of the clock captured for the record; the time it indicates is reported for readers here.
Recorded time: 8:39
